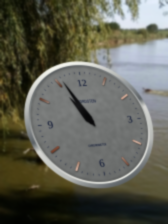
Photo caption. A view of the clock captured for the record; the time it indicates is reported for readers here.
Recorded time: 10:56
